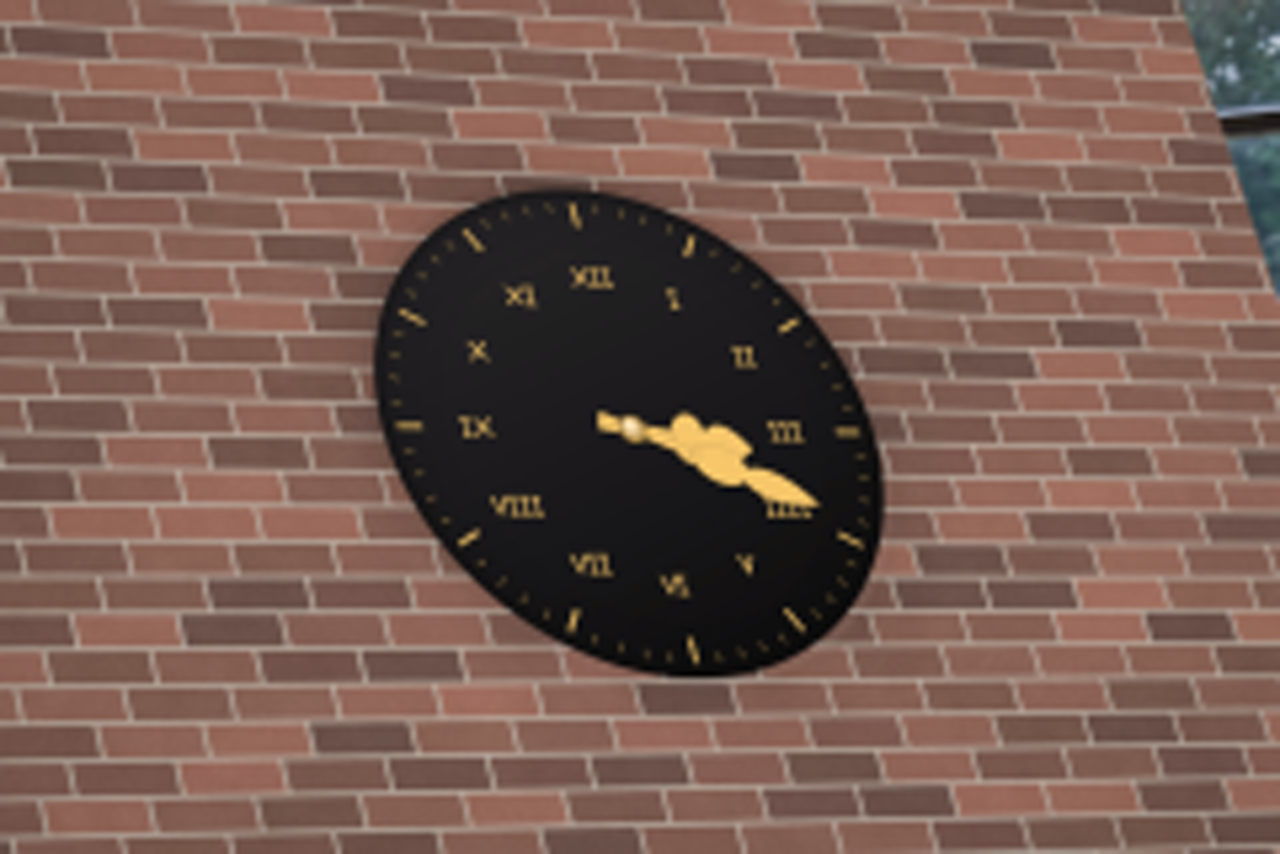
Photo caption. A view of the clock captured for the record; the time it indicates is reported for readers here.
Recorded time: 3:19
